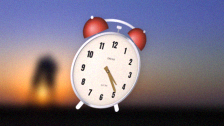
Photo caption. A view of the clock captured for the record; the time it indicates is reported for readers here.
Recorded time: 4:24
